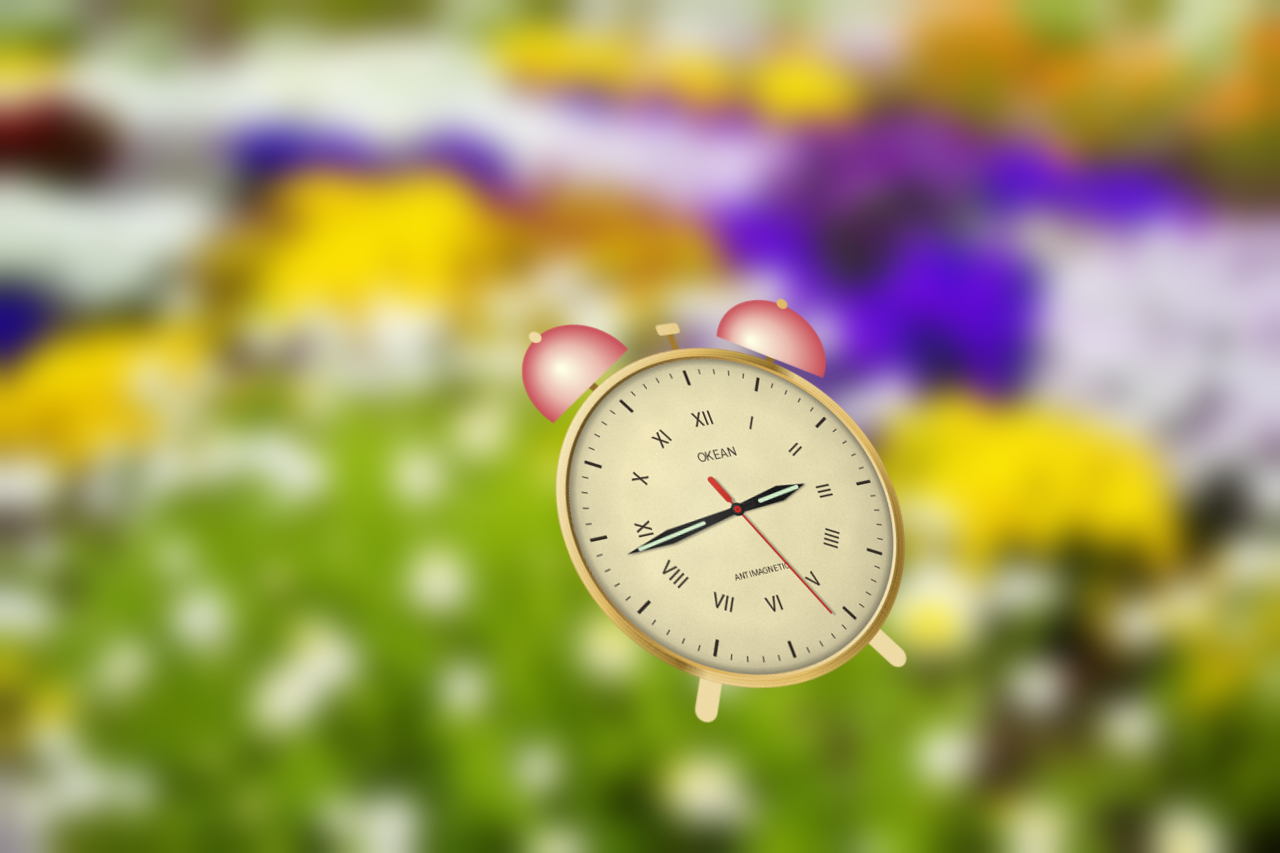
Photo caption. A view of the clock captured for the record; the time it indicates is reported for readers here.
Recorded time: 2:43:26
